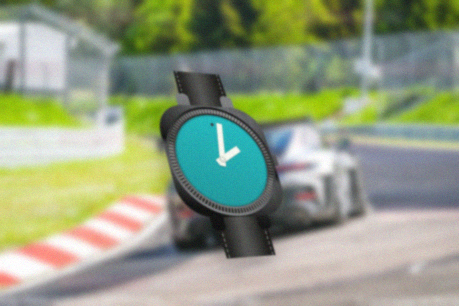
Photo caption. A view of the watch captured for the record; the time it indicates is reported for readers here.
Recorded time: 2:02
